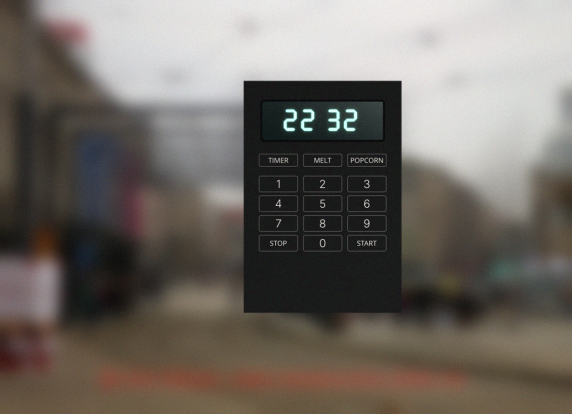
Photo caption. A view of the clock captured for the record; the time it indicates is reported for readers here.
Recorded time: 22:32
